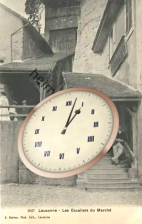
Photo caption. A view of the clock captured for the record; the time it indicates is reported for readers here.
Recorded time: 1:02
